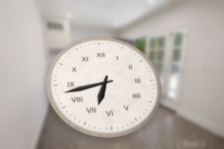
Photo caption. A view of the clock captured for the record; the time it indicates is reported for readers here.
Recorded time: 6:43
